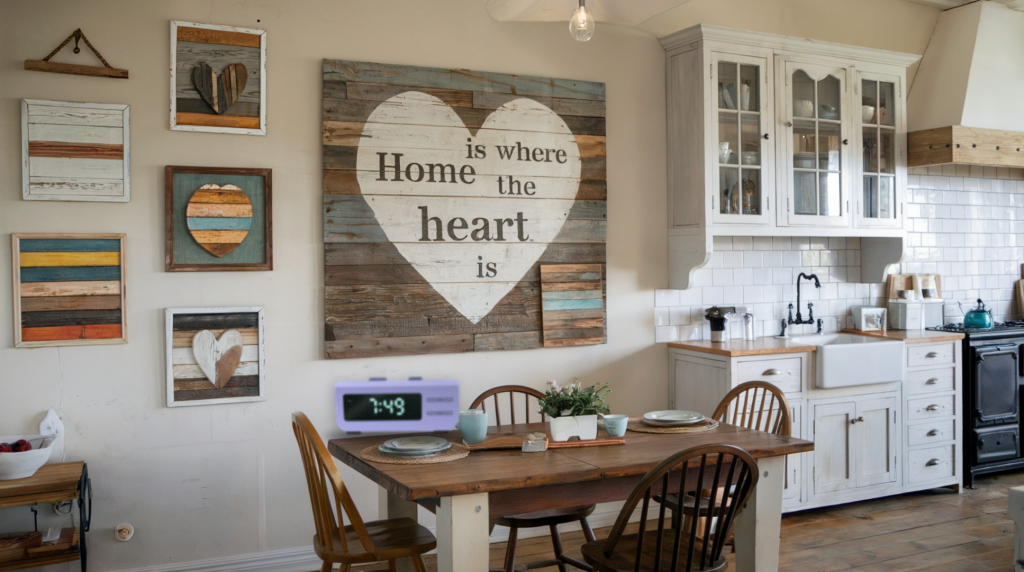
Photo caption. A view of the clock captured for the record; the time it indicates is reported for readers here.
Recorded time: 7:49
